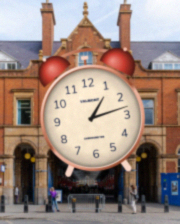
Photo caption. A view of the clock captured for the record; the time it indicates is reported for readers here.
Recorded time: 1:13
